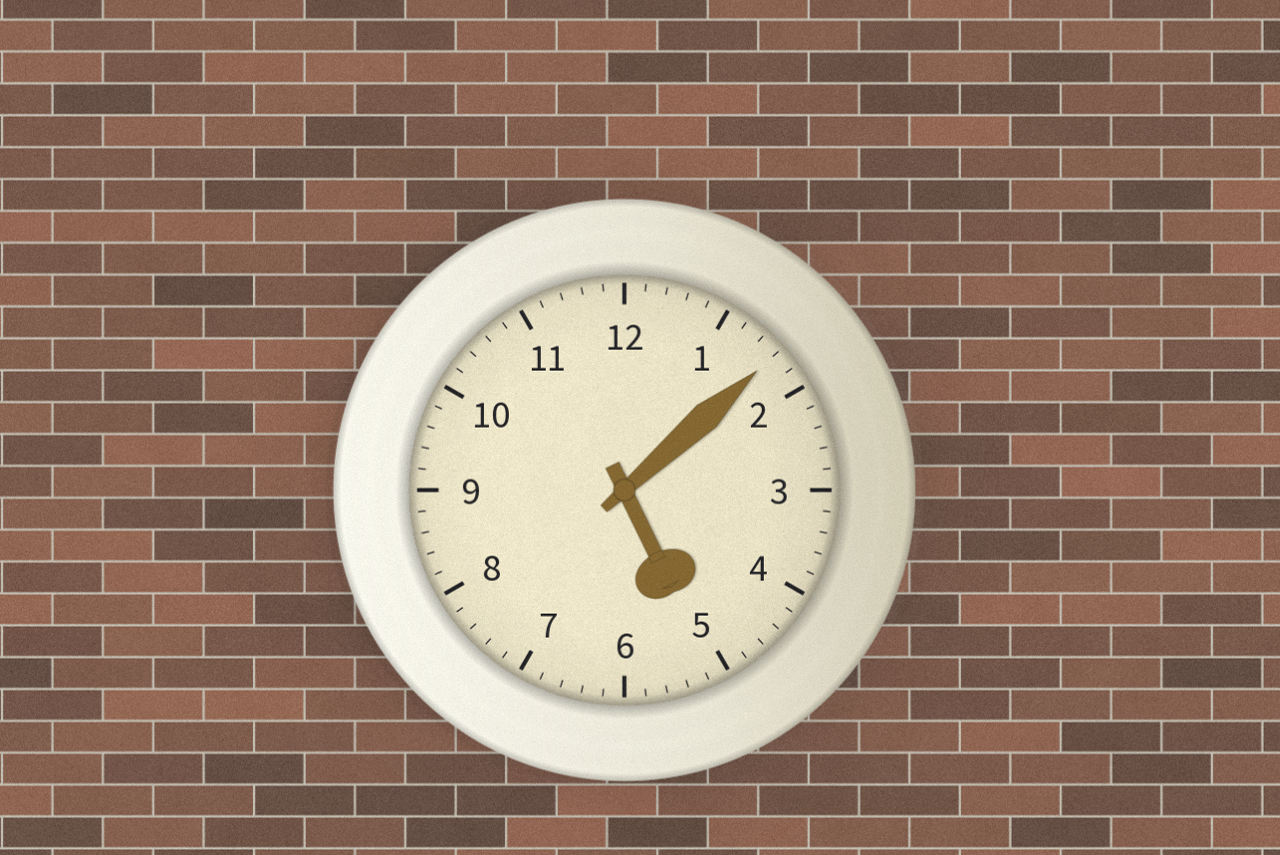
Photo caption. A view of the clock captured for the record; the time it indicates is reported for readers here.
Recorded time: 5:08
